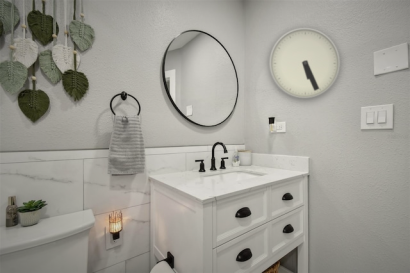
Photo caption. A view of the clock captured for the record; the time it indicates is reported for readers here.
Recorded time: 5:26
